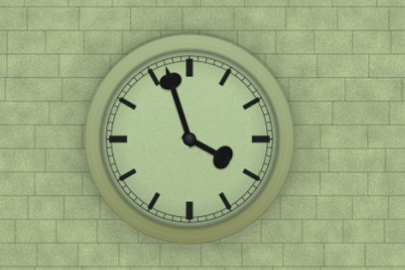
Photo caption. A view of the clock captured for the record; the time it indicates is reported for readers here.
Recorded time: 3:57
